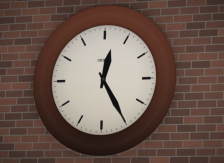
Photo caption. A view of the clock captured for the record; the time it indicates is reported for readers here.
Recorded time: 12:25
